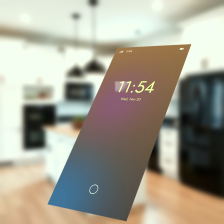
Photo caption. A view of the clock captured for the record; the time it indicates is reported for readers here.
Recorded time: 11:54
